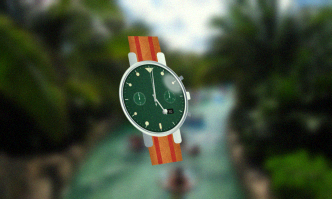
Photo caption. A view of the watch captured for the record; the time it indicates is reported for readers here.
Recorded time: 5:01
